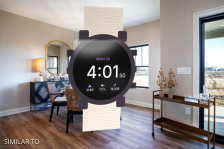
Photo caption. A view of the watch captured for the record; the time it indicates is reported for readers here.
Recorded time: 4:01
